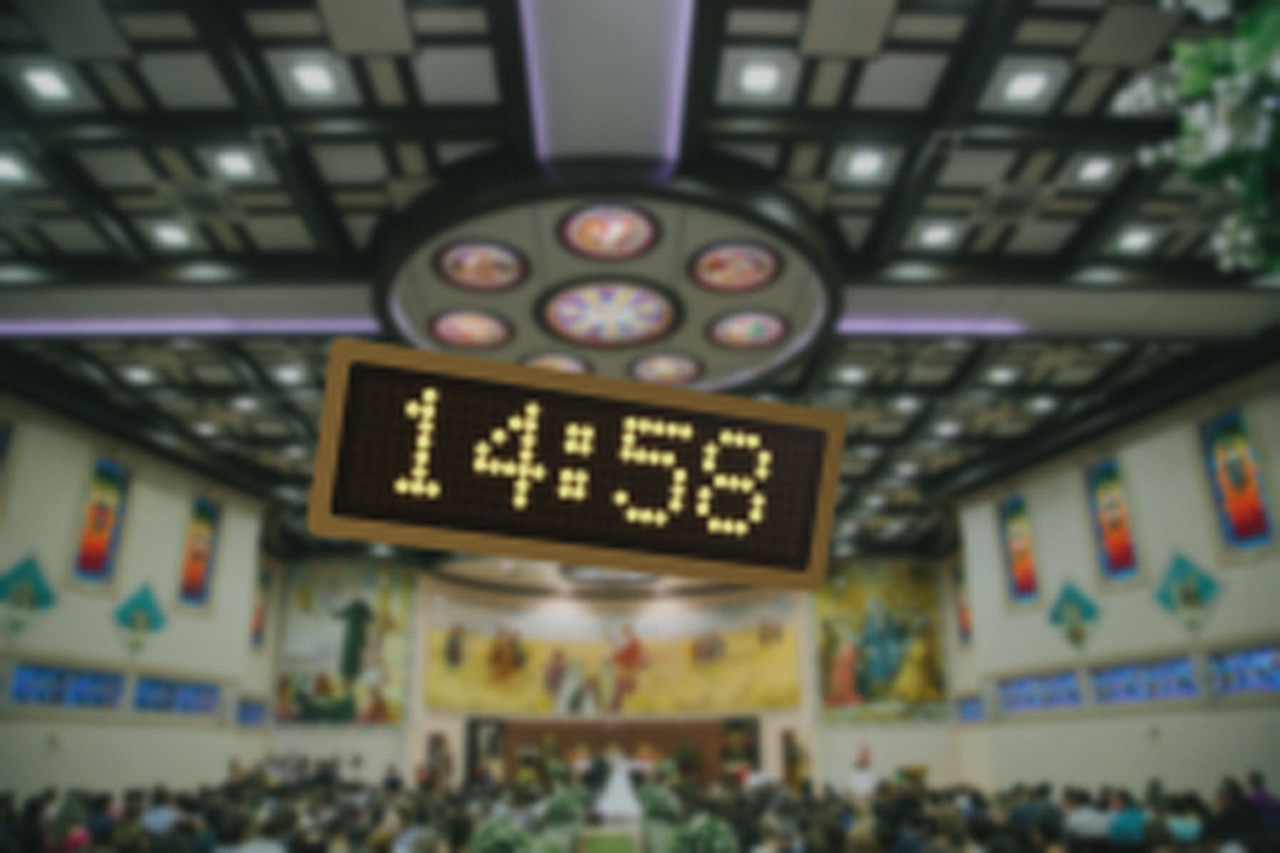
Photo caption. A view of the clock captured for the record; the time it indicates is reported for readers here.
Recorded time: 14:58
